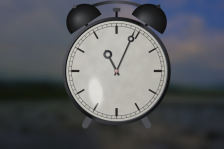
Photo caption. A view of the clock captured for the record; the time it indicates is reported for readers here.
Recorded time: 11:04
